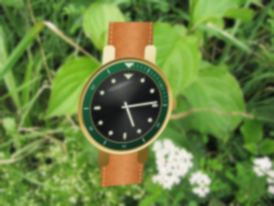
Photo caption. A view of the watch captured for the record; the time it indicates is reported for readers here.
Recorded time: 5:14
